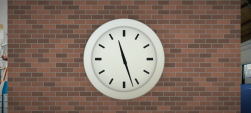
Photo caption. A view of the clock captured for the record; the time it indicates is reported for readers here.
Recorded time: 11:27
